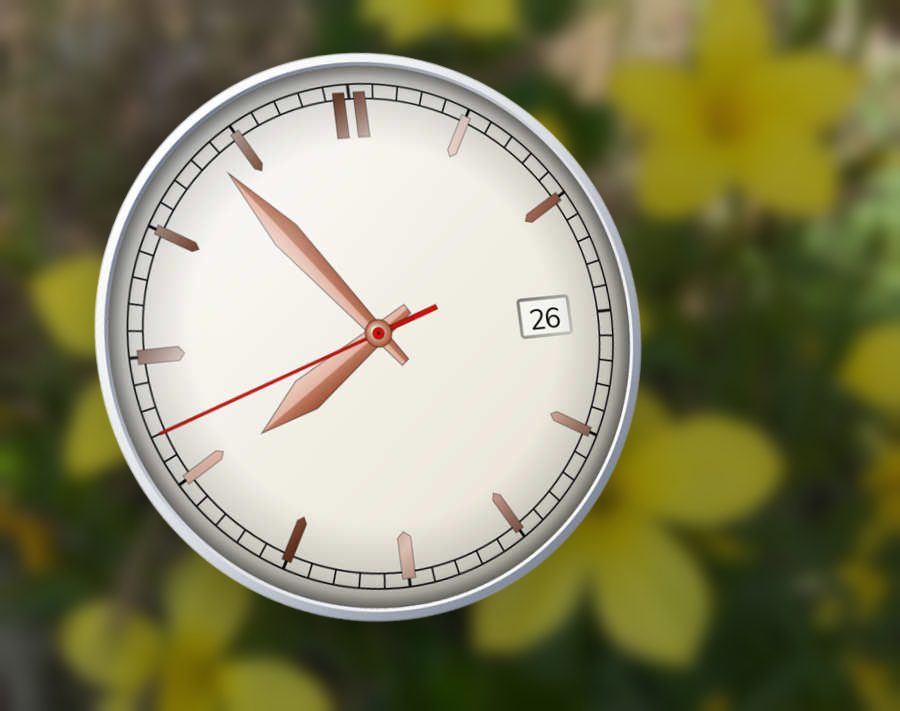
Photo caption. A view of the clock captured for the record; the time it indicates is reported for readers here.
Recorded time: 7:53:42
